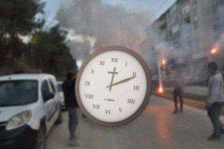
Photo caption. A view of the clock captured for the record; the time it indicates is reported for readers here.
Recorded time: 12:11
